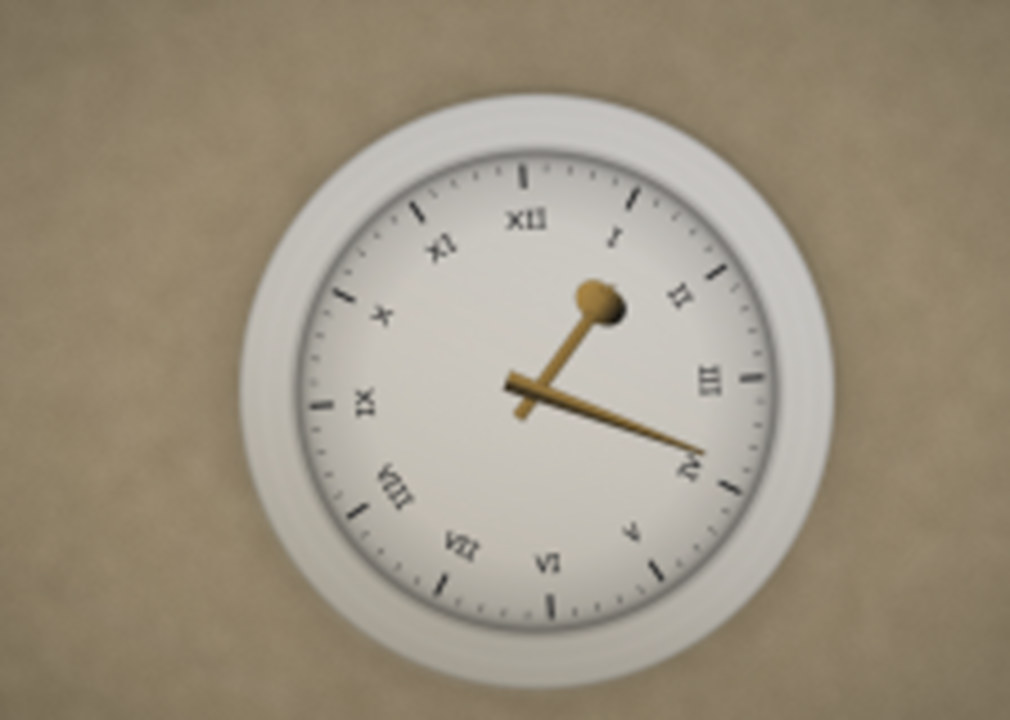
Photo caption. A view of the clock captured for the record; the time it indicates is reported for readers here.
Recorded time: 1:19
